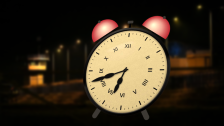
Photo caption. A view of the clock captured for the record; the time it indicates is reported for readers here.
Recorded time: 6:42
